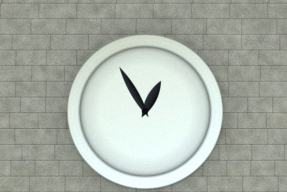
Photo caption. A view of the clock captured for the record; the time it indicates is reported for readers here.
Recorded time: 12:55
